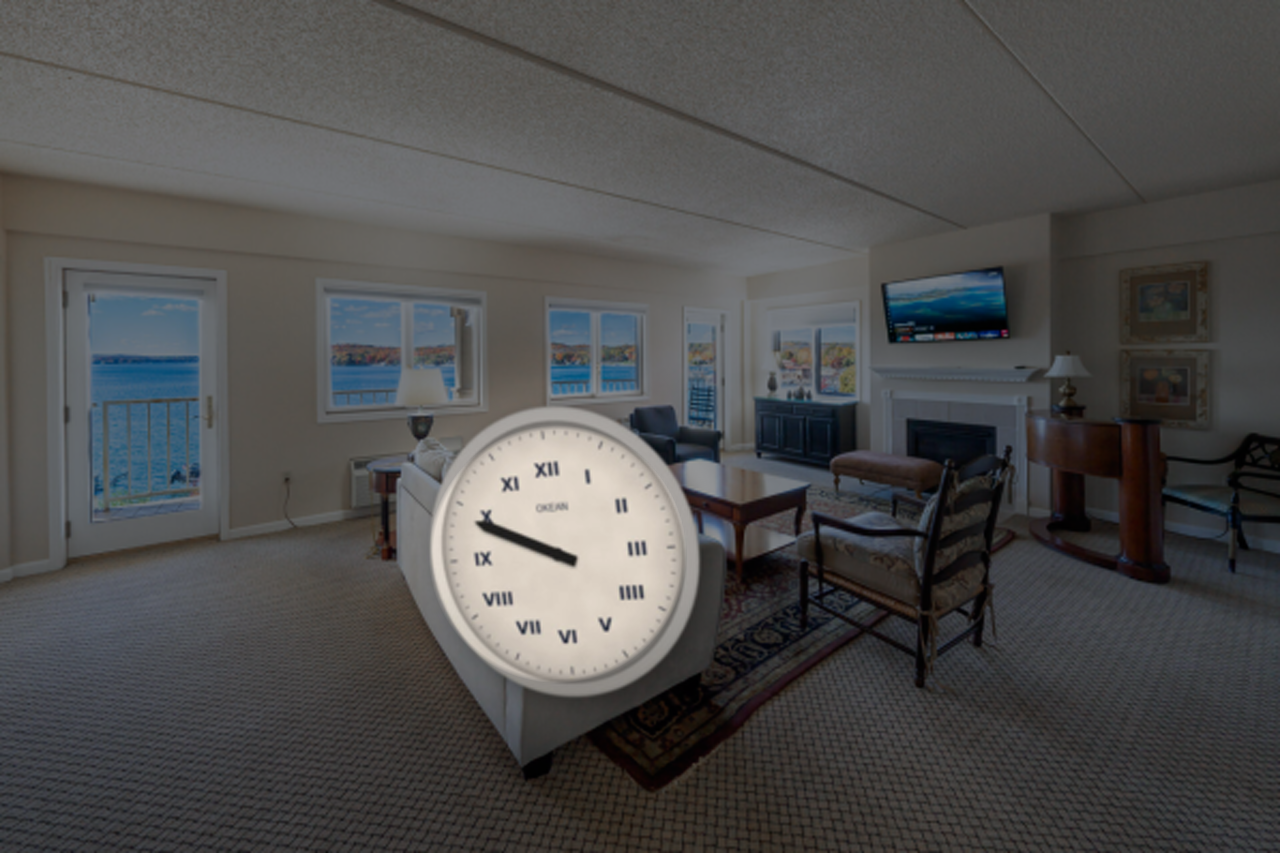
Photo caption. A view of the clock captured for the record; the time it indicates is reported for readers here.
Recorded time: 9:49
